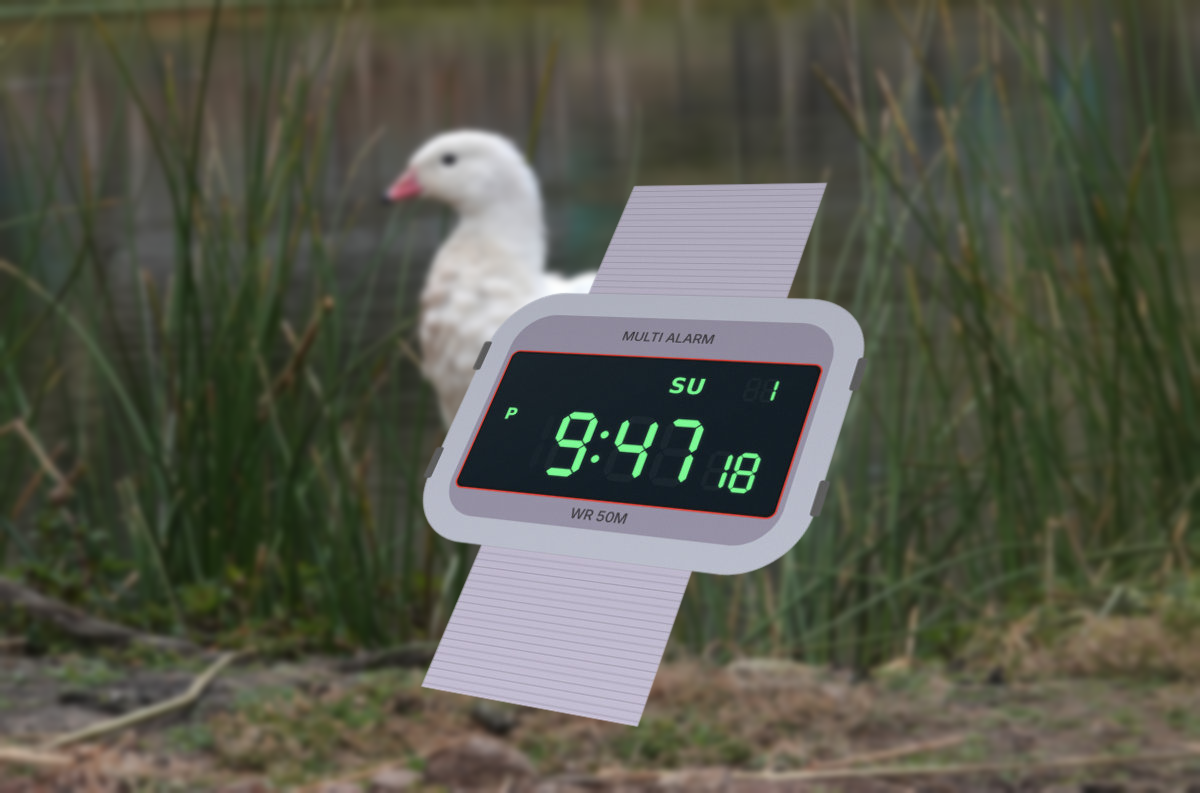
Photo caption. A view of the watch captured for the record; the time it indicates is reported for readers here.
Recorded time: 9:47:18
